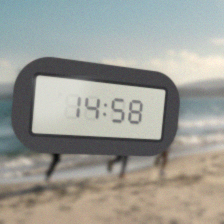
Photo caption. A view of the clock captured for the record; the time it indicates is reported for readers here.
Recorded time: 14:58
